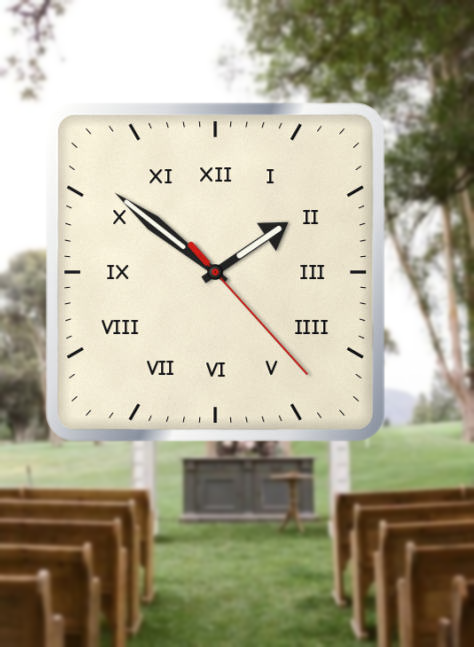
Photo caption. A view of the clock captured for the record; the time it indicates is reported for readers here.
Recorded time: 1:51:23
